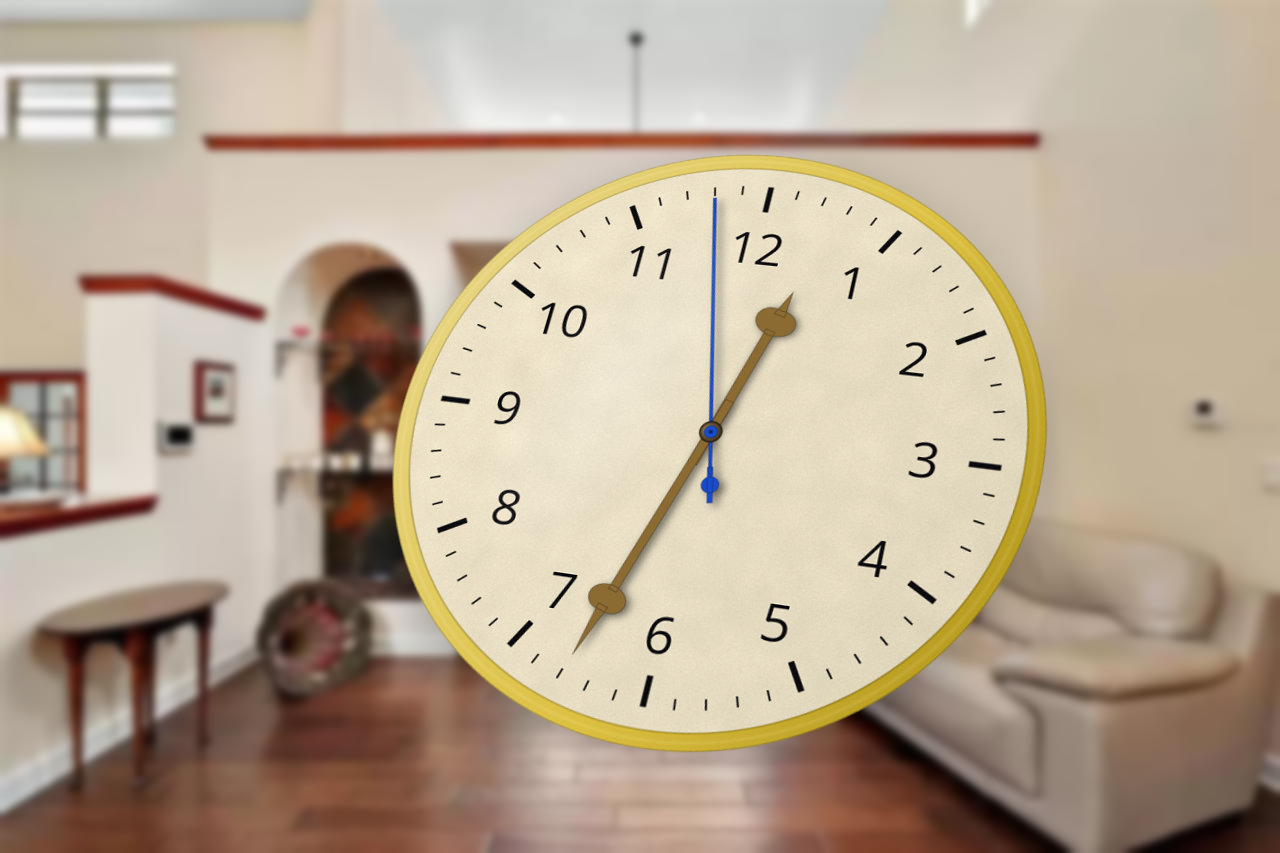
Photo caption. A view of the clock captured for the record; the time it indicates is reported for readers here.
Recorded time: 12:32:58
